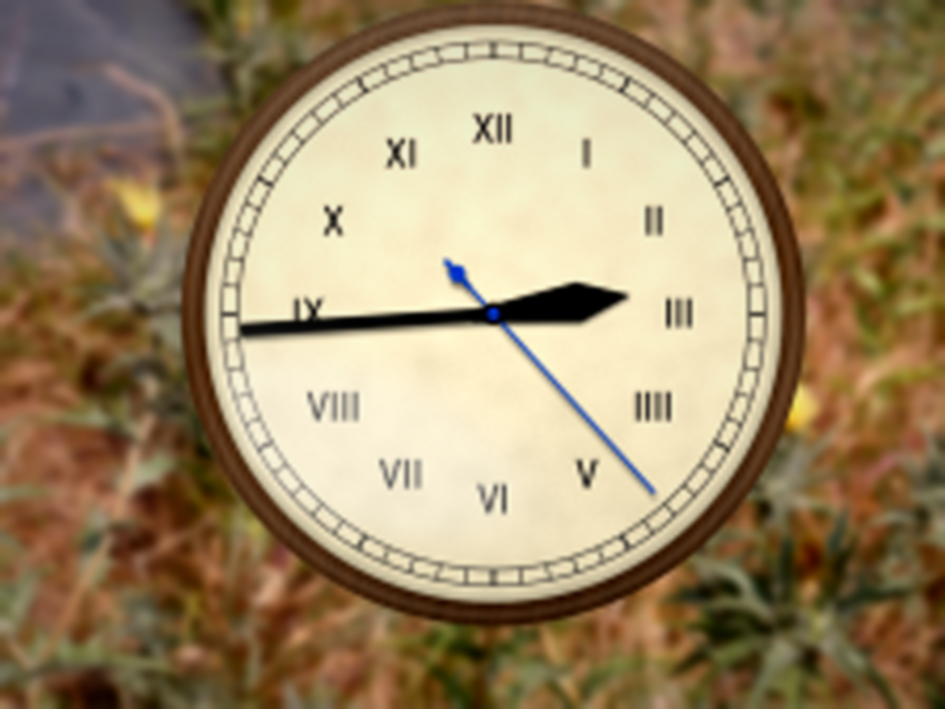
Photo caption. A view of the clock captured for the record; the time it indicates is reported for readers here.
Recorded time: 2:44:23
